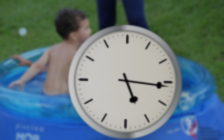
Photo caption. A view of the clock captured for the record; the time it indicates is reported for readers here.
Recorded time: 5:16
